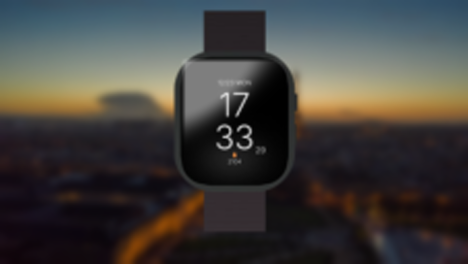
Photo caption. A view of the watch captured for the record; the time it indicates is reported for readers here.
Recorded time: 17:33
